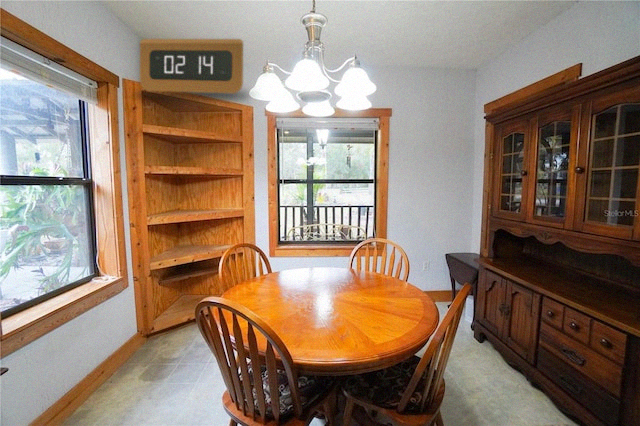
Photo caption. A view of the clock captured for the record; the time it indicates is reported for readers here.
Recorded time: 2:14
